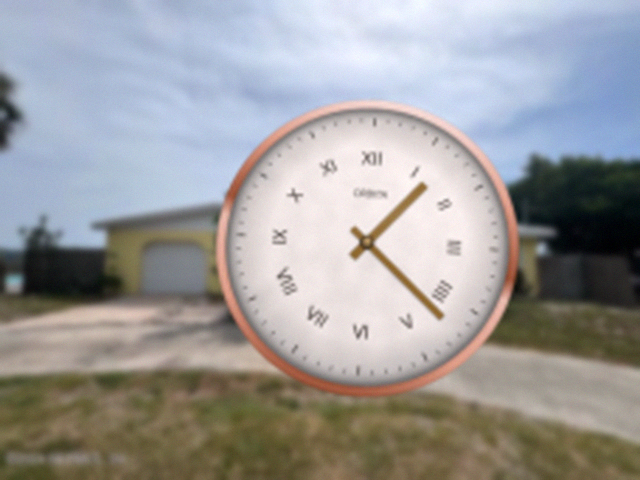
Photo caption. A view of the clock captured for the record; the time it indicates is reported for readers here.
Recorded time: 1:22
